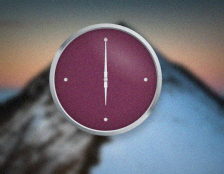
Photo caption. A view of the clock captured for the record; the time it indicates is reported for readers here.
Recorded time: 6:00
